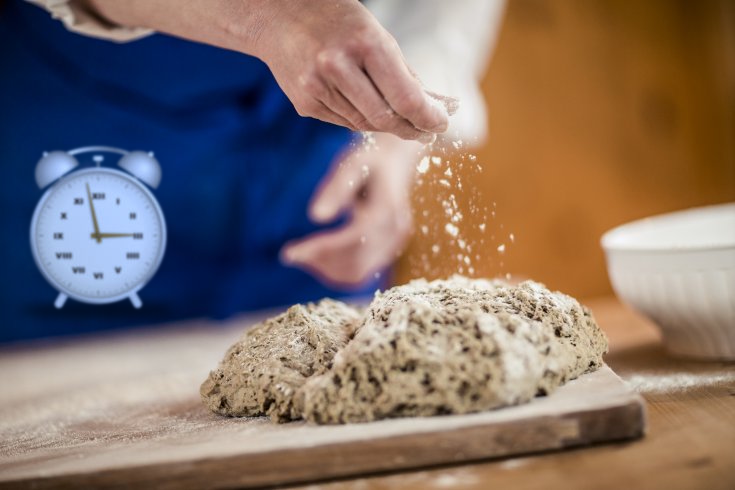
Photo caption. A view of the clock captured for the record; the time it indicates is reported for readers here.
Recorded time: 2:58
